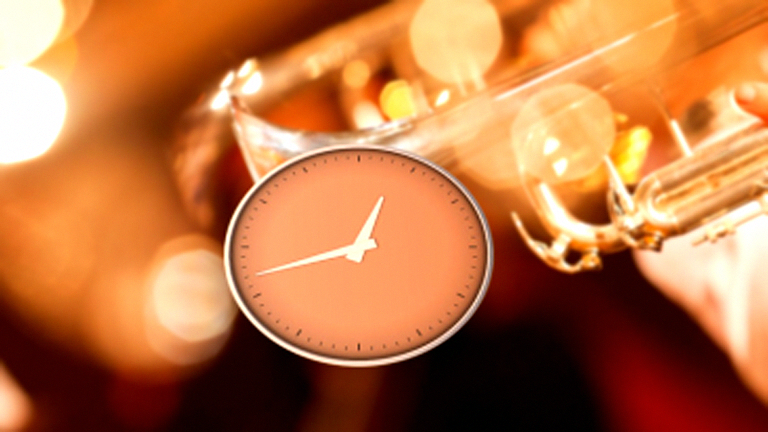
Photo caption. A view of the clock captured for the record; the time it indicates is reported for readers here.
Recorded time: 12:42
